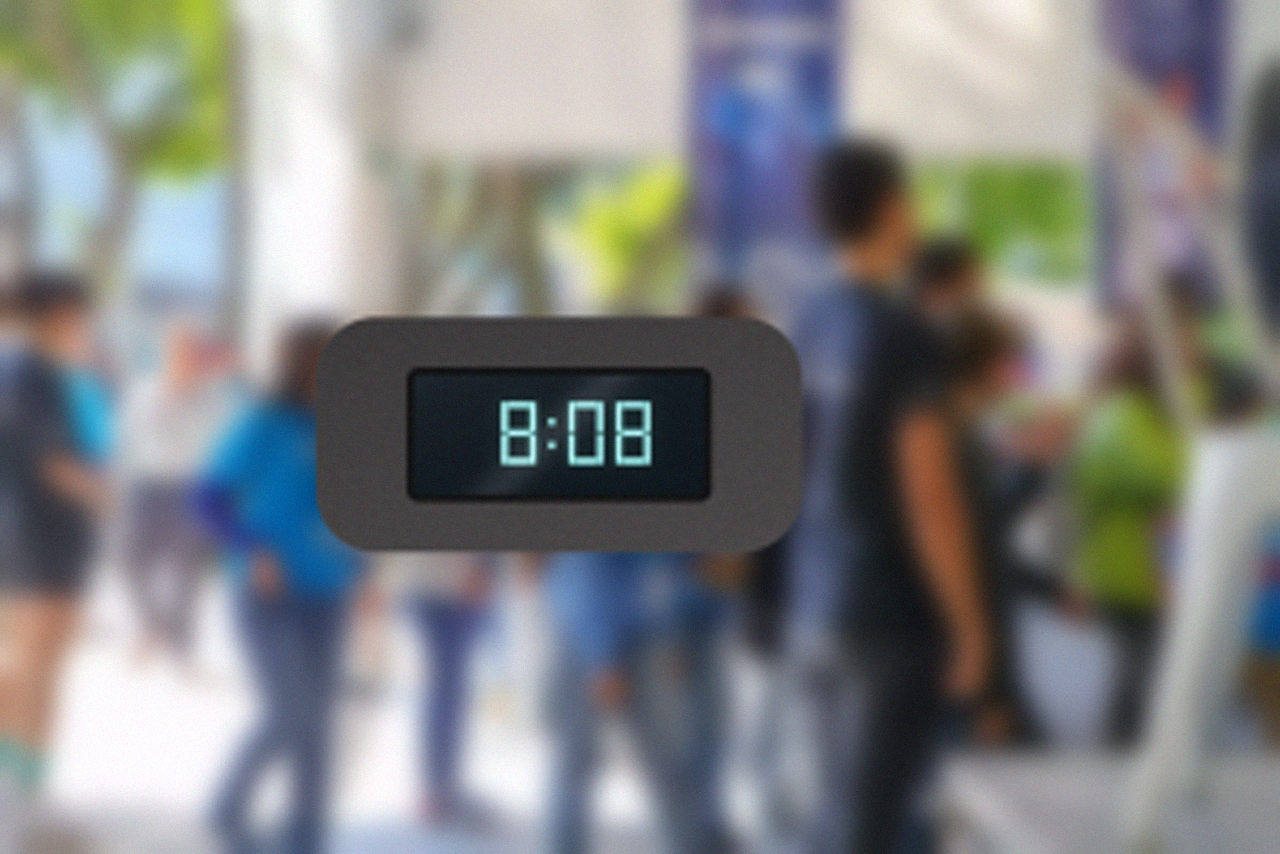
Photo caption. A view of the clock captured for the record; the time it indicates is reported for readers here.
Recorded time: 8:08
